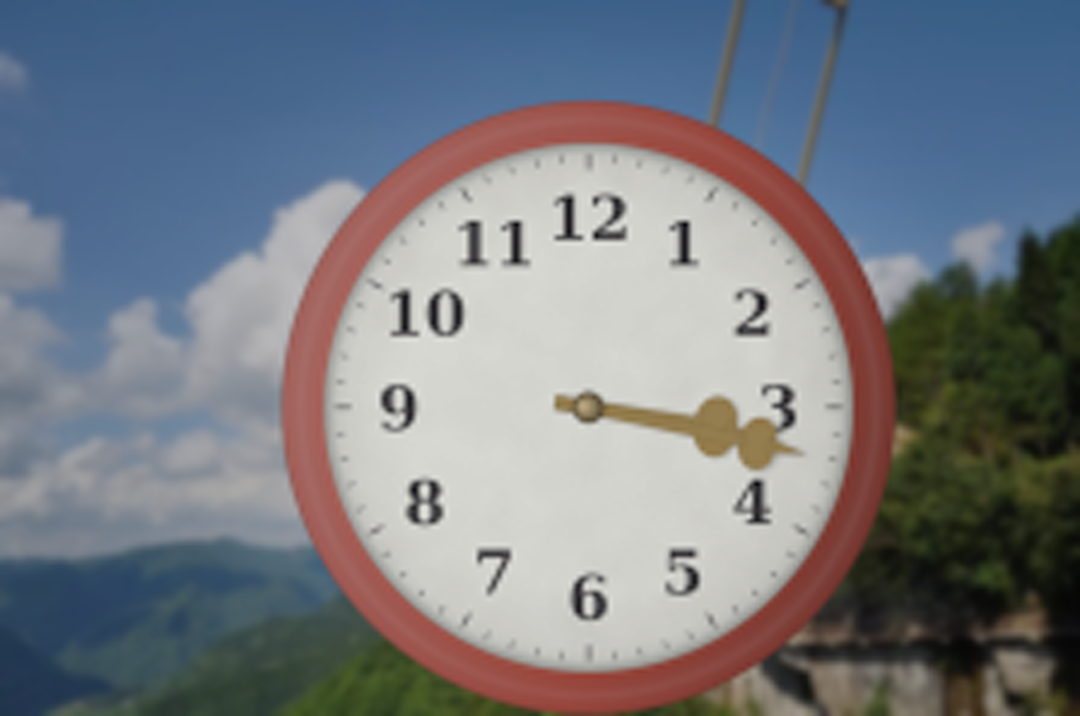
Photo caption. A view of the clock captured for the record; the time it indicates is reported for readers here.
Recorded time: 3:17
